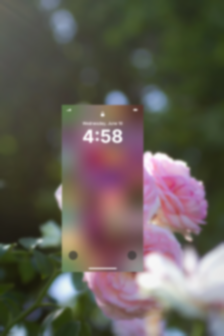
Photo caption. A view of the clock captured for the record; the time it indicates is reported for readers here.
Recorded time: 4:58
